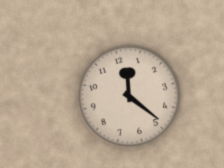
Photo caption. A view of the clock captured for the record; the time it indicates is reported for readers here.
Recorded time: 12:24
